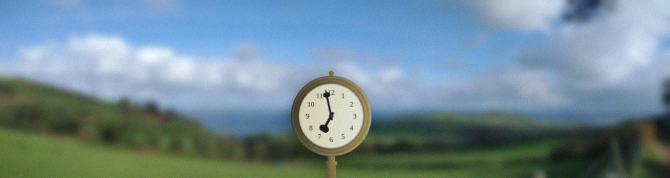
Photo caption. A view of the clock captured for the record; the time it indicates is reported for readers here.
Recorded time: 6:58
